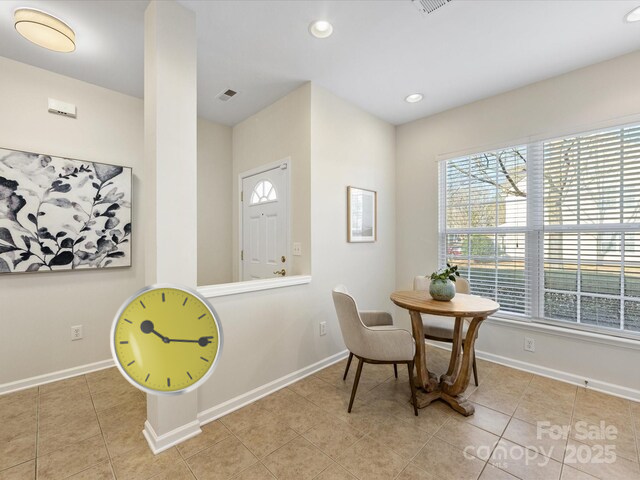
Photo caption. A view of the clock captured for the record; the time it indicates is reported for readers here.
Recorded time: 10:16
